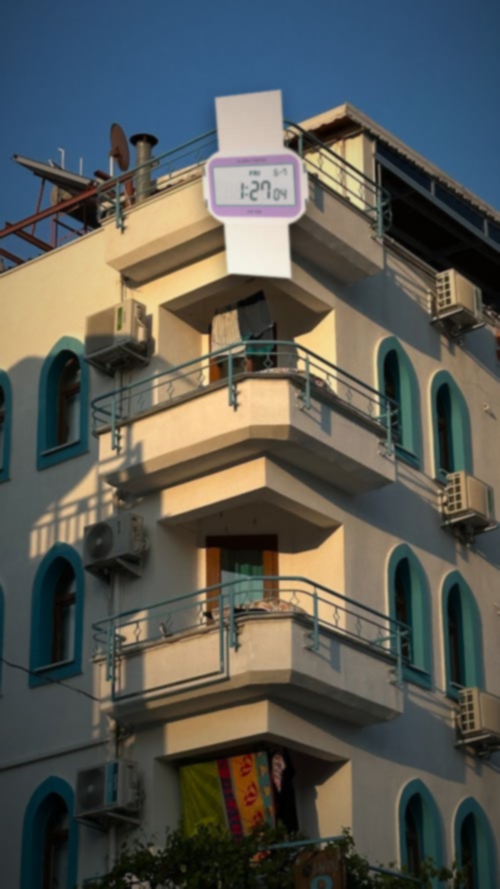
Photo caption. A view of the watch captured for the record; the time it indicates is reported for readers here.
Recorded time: 1:27
